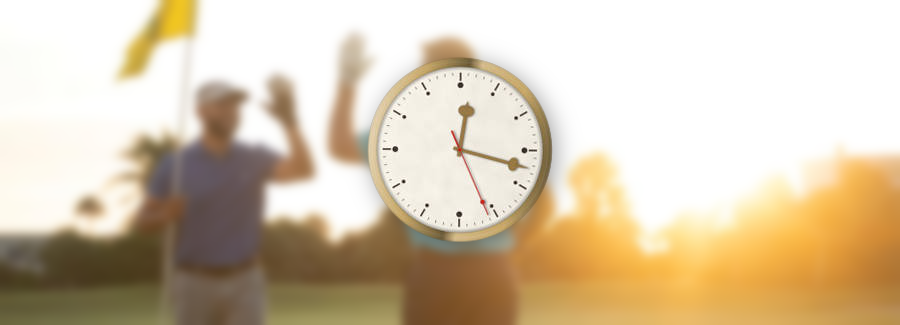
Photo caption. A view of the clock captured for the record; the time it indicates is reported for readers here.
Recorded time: 12:17:26
